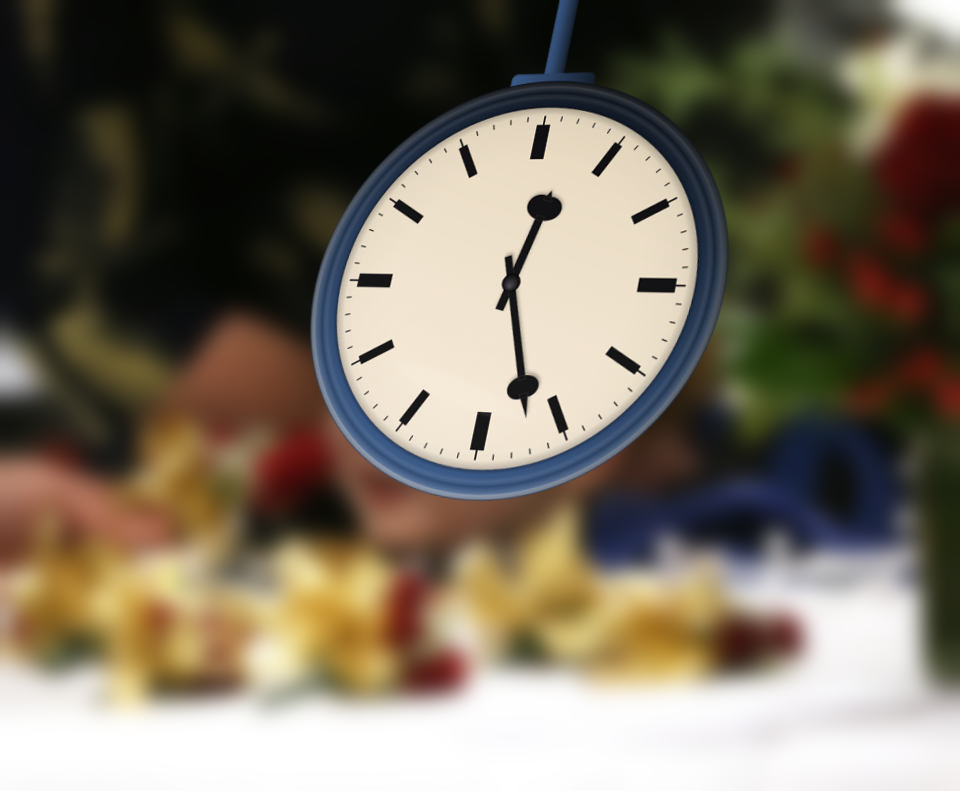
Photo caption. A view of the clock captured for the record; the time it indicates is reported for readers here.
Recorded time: 12:27
